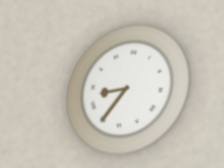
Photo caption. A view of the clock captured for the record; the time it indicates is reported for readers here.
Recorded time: 8:35
